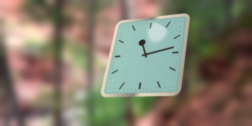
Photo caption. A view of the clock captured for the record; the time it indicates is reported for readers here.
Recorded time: 11:13
